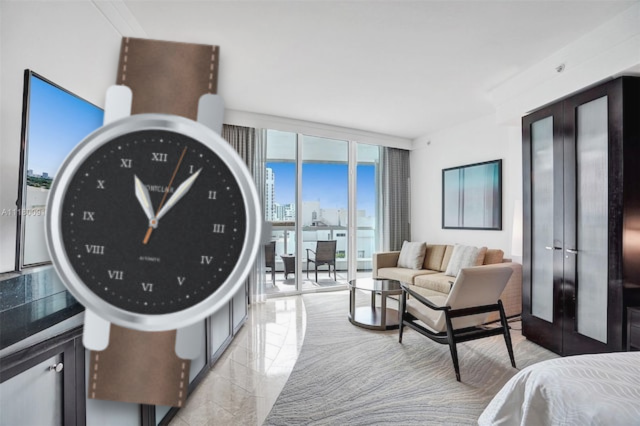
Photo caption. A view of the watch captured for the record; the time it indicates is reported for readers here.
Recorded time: 11:06:03
